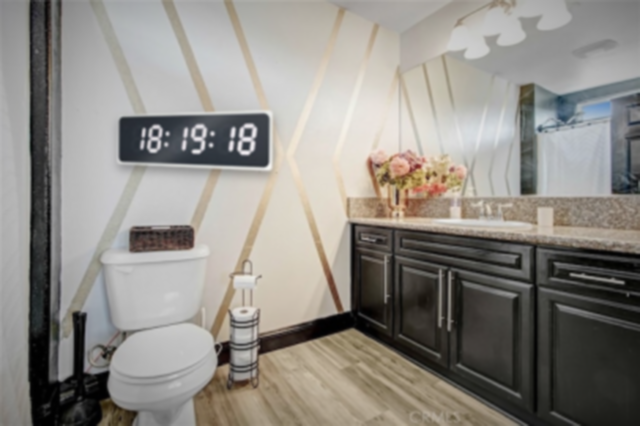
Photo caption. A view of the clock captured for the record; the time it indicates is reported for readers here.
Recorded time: 18:19:18
